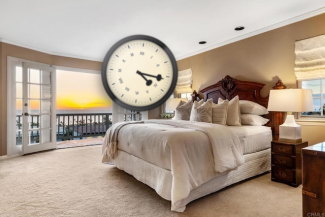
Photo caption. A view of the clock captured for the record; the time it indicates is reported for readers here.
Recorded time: 4:16
